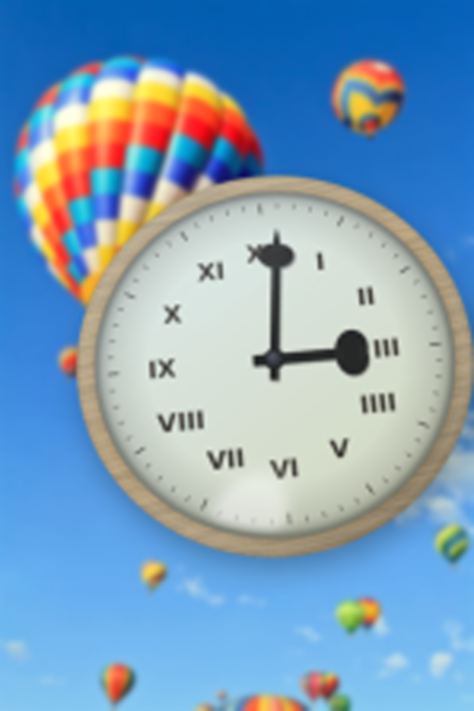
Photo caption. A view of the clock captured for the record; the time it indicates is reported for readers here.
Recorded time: 3:01
